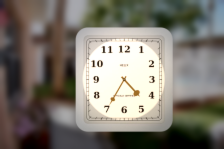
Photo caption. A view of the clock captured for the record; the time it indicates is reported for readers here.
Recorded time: 4:35
